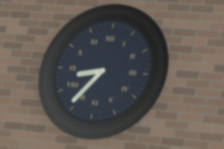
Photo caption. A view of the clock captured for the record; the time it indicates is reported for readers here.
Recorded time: 8:36
